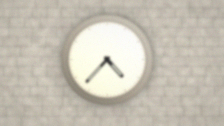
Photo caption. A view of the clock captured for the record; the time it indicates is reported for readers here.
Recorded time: 4:37
